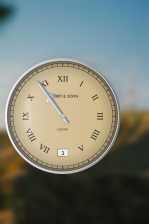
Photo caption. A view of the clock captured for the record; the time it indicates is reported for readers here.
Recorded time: 10:54
